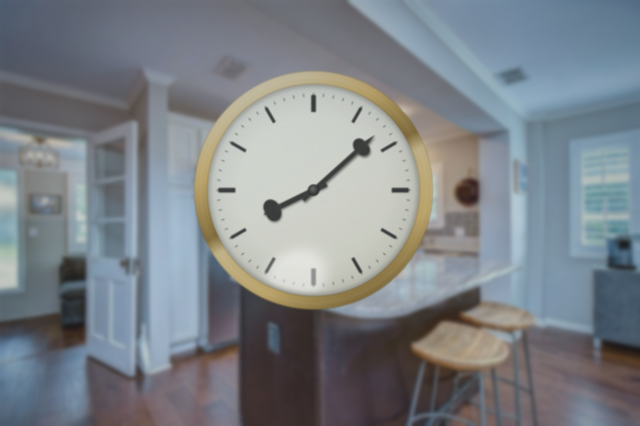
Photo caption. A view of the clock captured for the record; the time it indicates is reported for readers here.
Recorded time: 8:08
